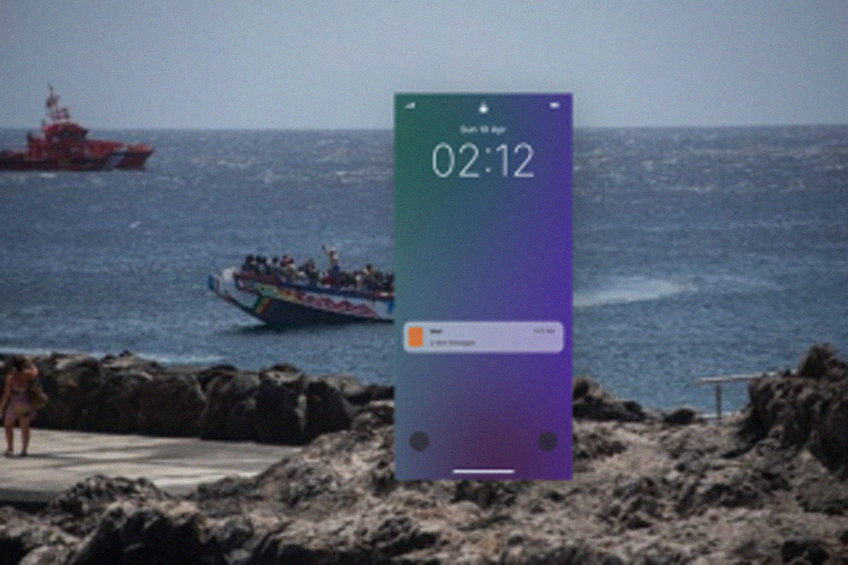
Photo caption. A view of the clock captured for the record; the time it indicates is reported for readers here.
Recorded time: 2:12
